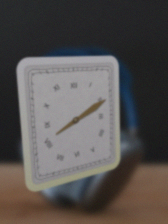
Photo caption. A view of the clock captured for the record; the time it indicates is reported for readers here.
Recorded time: 8:11
